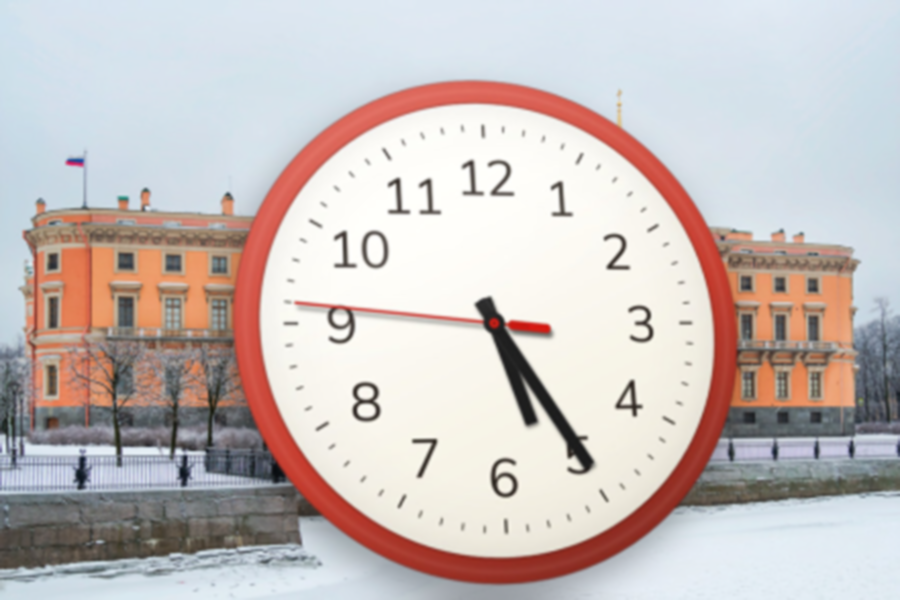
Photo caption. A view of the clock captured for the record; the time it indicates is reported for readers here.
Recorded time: 5:24:46
